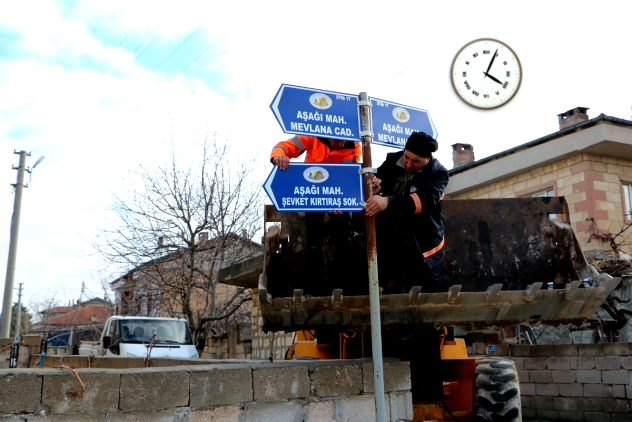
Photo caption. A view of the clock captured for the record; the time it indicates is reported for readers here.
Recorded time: 4:04
